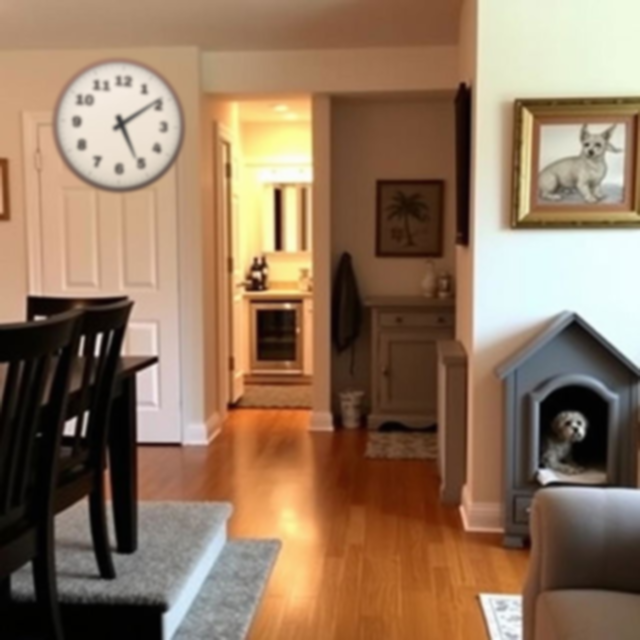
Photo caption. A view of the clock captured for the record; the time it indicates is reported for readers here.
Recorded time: 5:09
